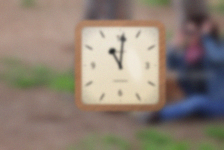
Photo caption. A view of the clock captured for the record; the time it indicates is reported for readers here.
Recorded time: 11:01
